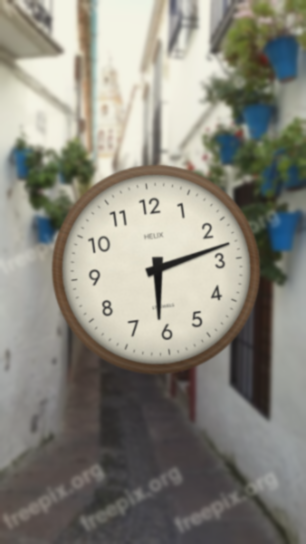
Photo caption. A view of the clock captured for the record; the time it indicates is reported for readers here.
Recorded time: 6:13
